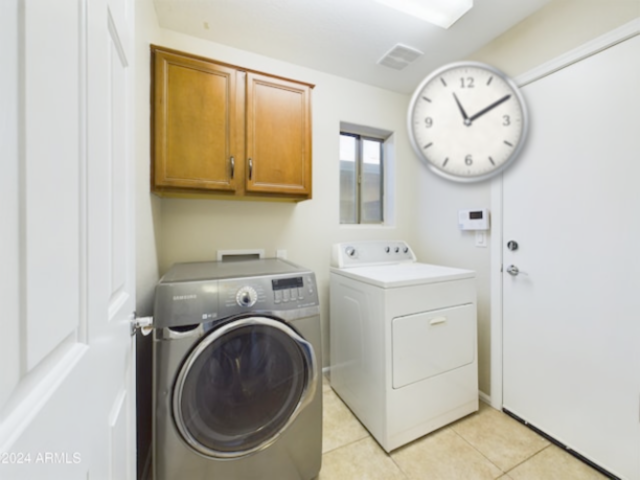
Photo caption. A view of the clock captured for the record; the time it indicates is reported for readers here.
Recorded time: 11:10
